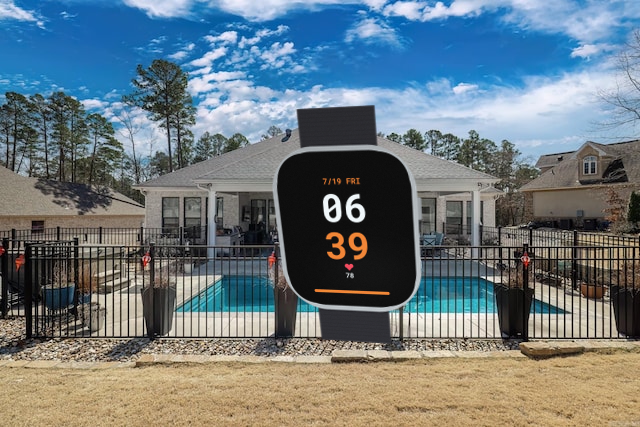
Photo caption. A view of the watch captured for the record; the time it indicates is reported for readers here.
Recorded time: 6:39
